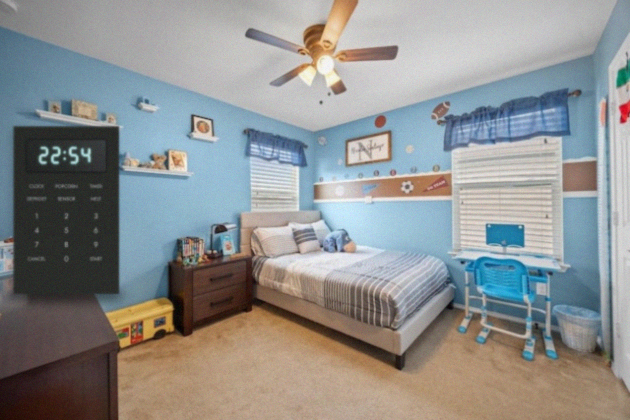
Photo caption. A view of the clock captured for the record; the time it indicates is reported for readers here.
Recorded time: 22:54
